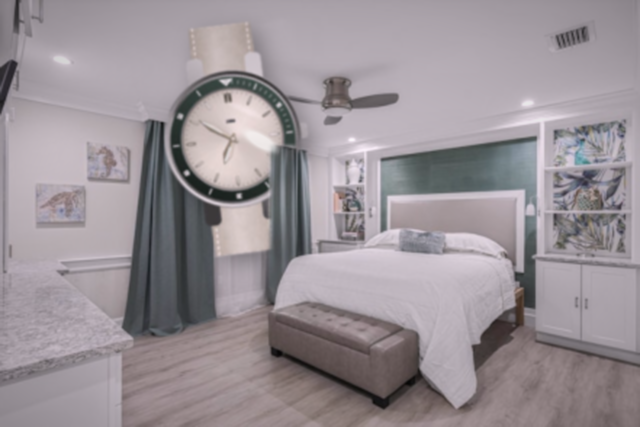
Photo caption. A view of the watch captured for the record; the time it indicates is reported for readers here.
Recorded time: 6:51
